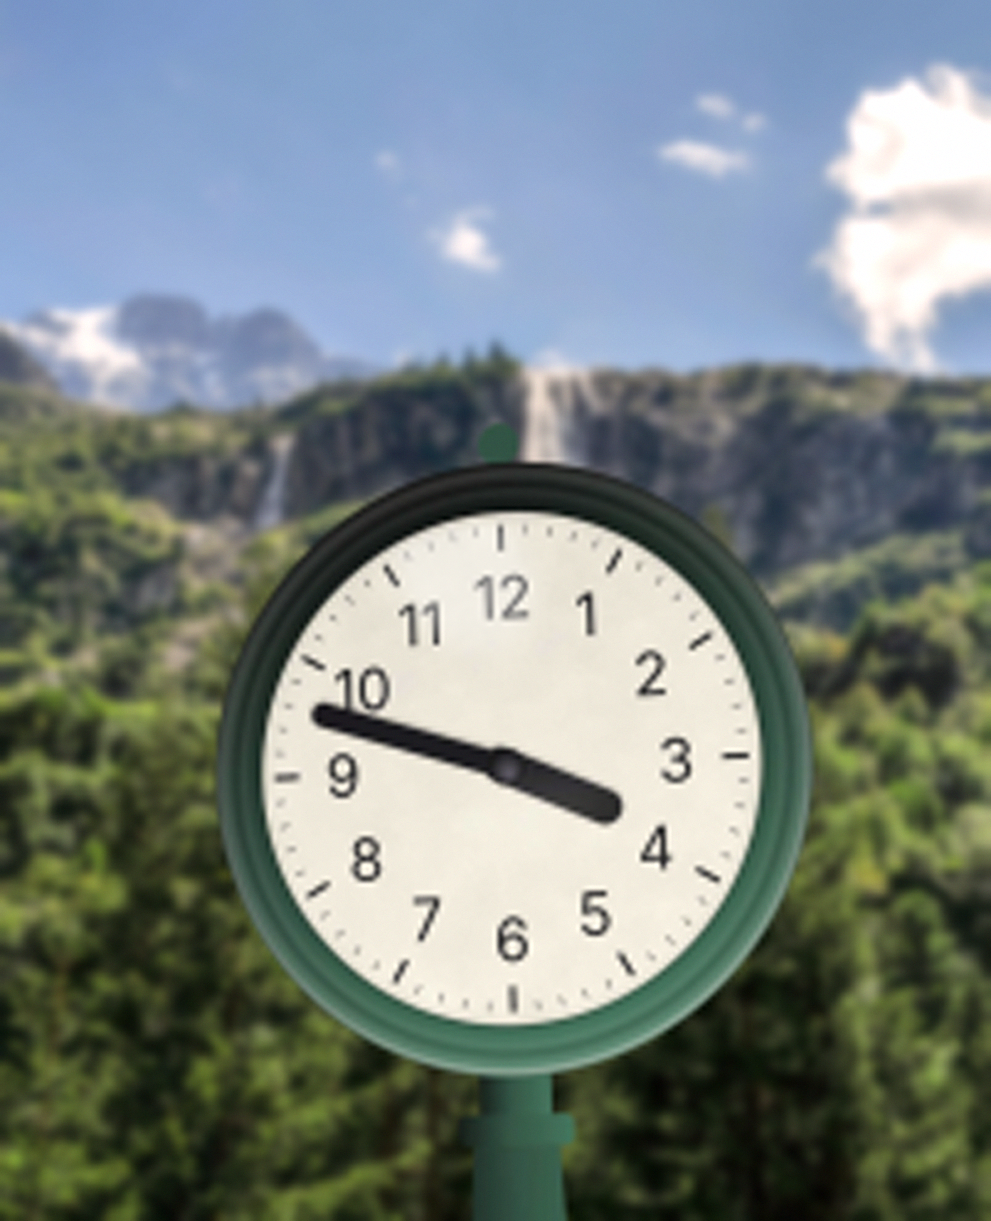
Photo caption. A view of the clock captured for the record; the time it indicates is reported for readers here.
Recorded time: 3:48
